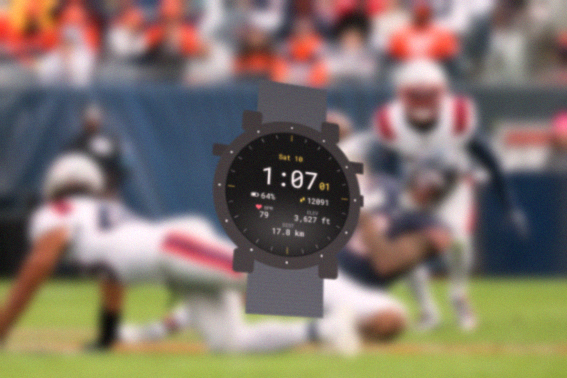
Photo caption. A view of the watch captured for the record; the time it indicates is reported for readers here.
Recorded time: 1:07:01
